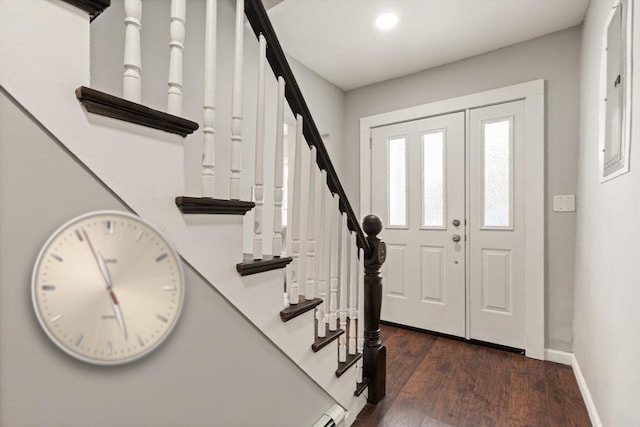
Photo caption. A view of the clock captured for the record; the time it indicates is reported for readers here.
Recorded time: 11:26:56
